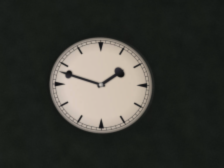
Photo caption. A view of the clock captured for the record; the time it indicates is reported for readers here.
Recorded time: 1:48
